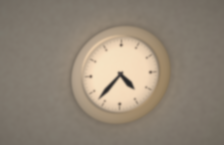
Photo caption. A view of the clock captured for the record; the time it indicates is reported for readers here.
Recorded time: 4:37
